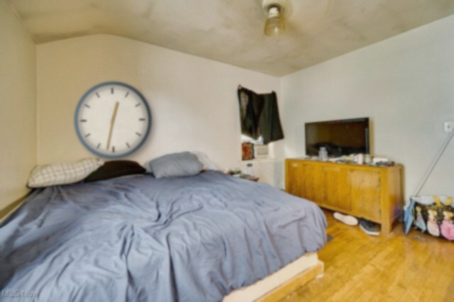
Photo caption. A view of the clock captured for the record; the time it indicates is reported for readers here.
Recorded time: 12:32
